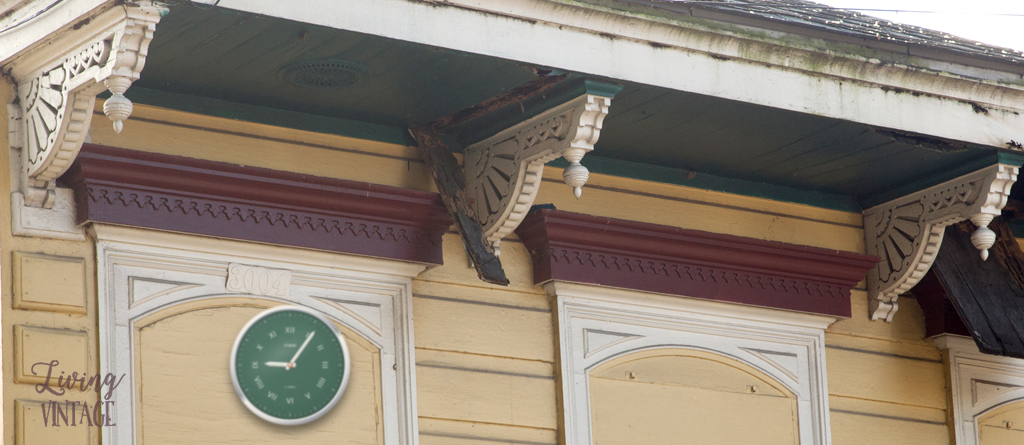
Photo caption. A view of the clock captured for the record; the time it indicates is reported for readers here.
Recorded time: 9:06
